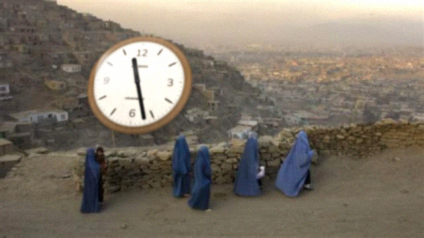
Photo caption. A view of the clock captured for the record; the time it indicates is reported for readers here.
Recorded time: 11:27
